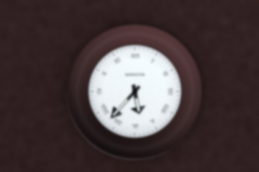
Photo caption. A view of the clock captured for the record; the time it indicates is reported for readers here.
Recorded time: 5:37
